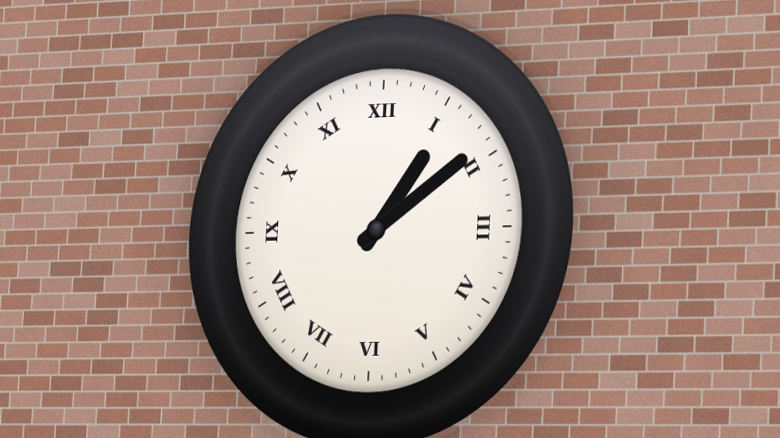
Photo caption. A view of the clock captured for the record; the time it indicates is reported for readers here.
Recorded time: 1:09
